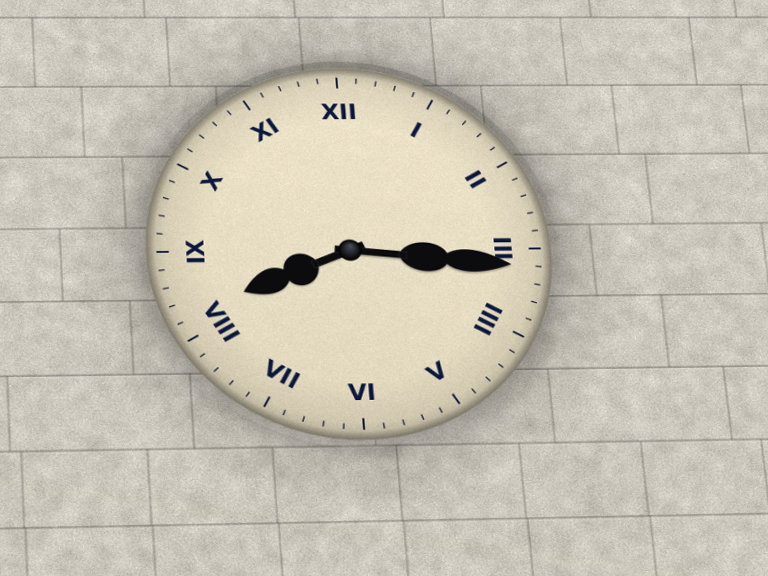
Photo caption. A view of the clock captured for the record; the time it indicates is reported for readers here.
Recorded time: 8:16
